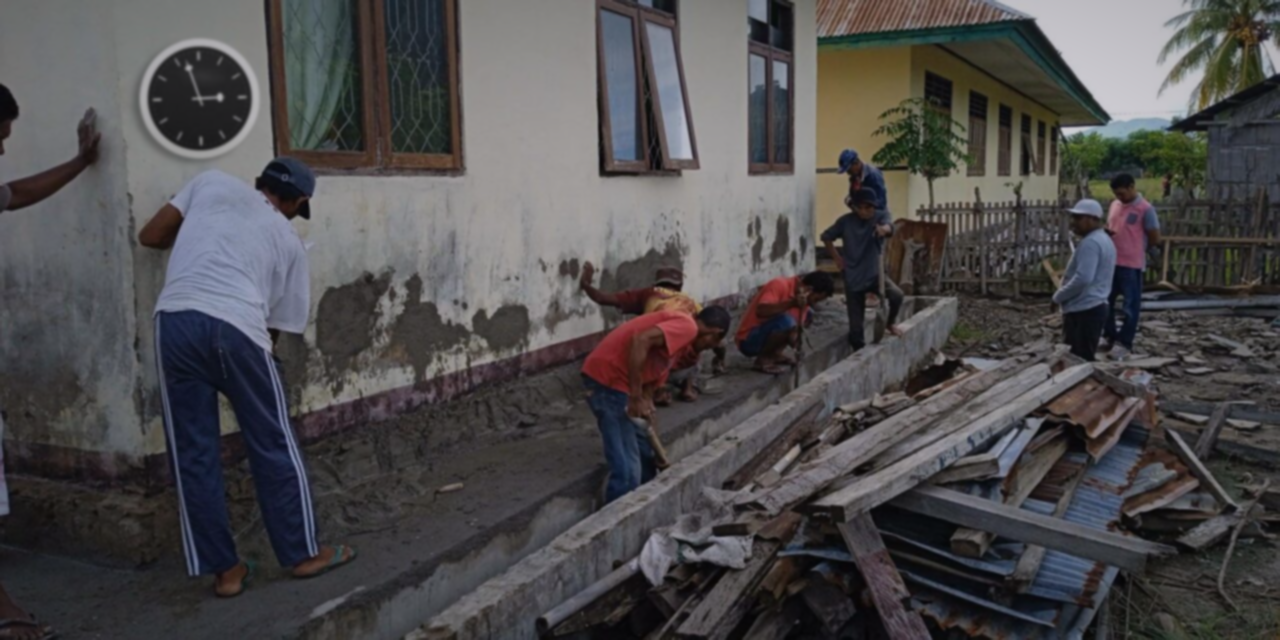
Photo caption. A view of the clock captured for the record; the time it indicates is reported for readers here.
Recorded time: 2:57
